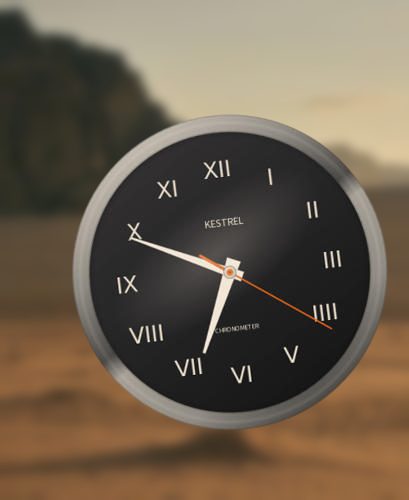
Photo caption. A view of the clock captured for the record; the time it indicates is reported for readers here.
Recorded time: 6:49:21
